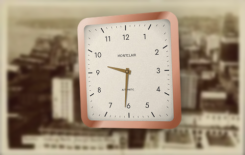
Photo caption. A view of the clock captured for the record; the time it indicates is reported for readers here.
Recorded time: 9:31
